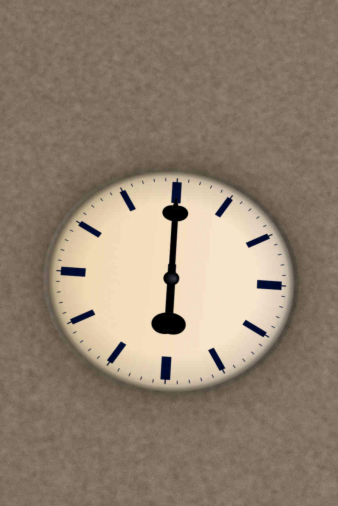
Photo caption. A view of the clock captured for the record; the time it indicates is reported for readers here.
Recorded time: 6:00
